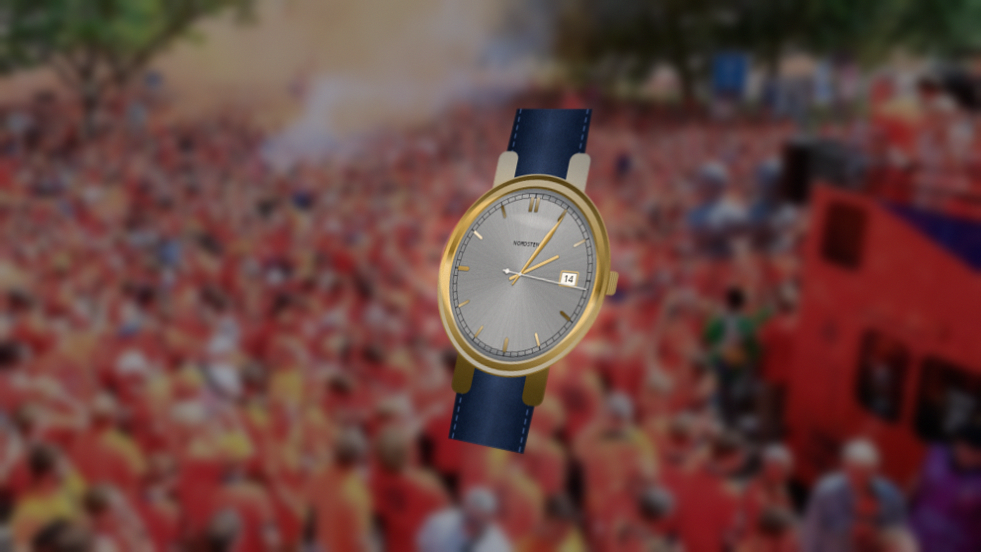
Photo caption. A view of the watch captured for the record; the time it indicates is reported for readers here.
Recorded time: 2:05:16
